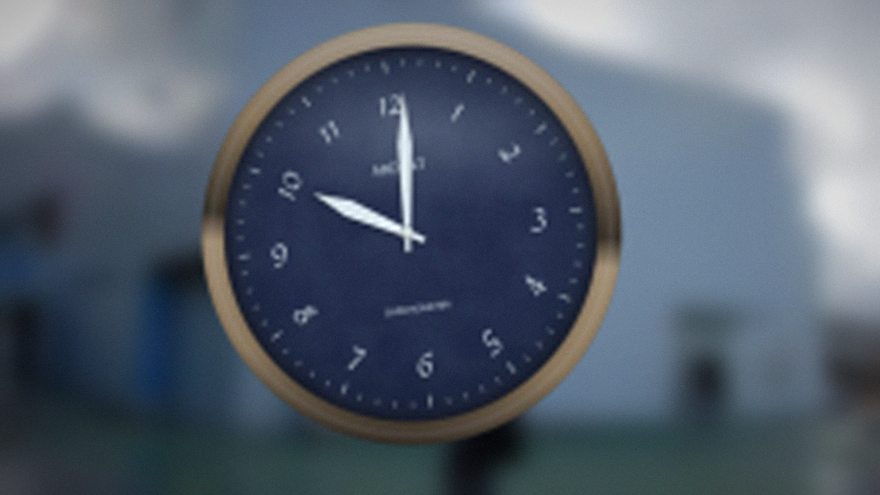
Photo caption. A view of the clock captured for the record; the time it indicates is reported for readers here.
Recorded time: 10:01
